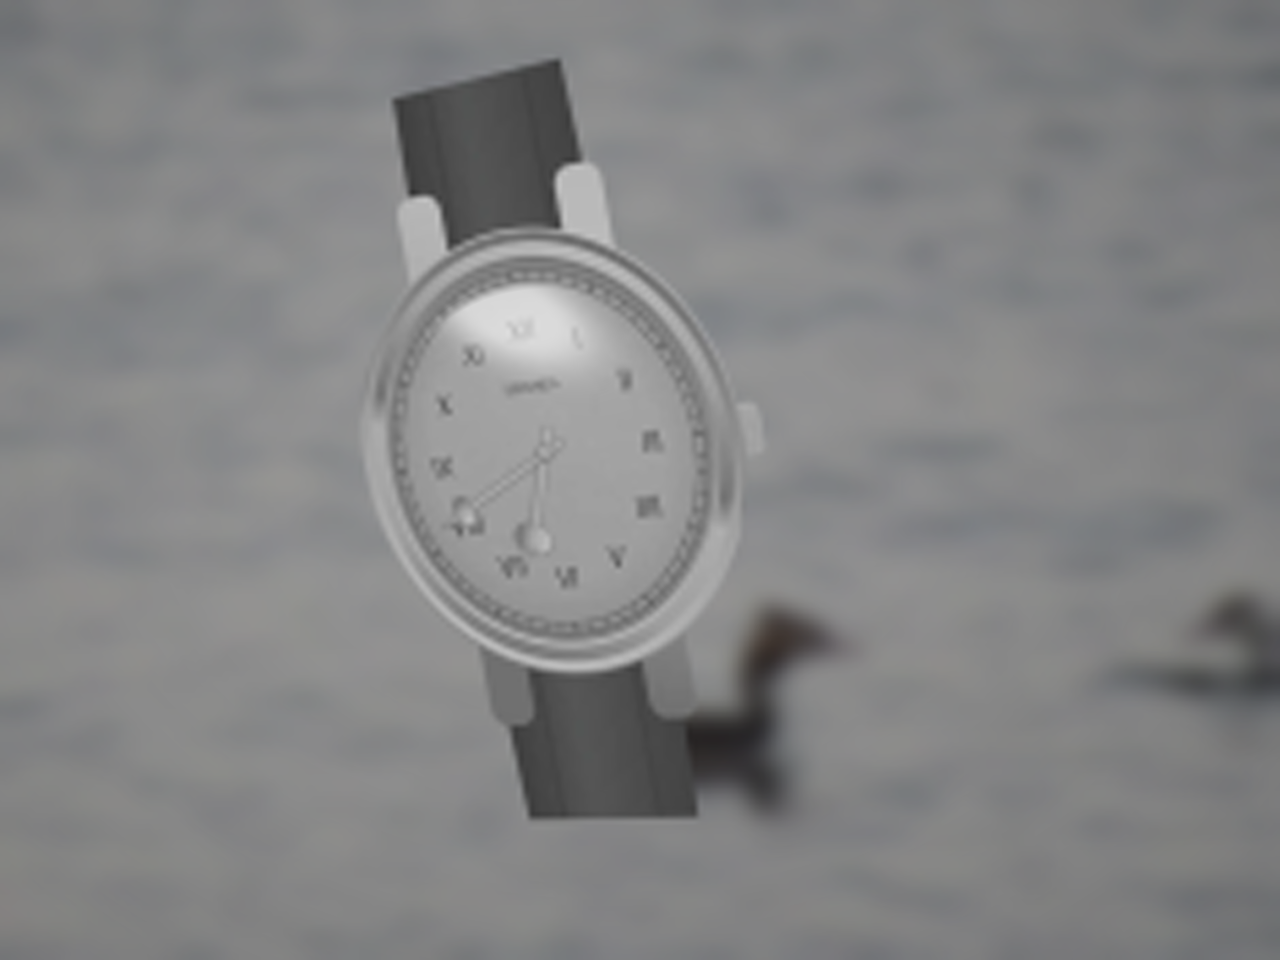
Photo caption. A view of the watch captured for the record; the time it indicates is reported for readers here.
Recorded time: 6:41
